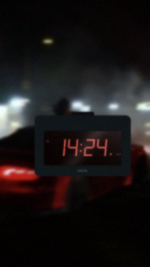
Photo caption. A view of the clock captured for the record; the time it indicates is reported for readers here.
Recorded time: 14:24
